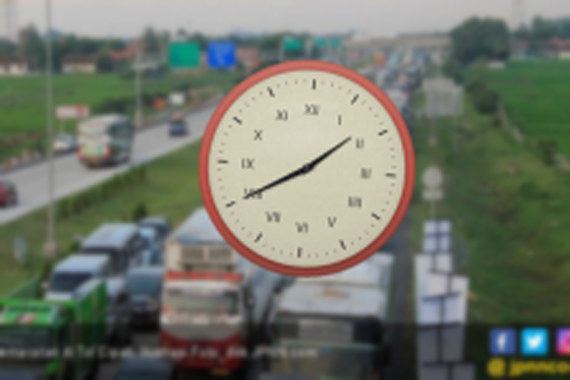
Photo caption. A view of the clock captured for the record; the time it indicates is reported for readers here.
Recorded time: 1:40
